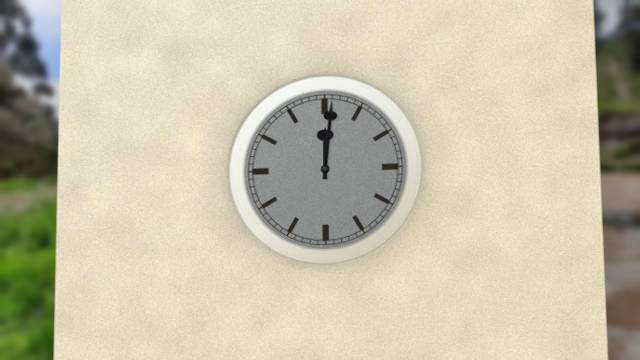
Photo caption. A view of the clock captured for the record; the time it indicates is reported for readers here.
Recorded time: 12:01
